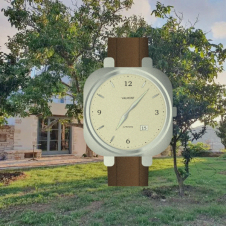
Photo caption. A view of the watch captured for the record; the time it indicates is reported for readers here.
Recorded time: 7:07
